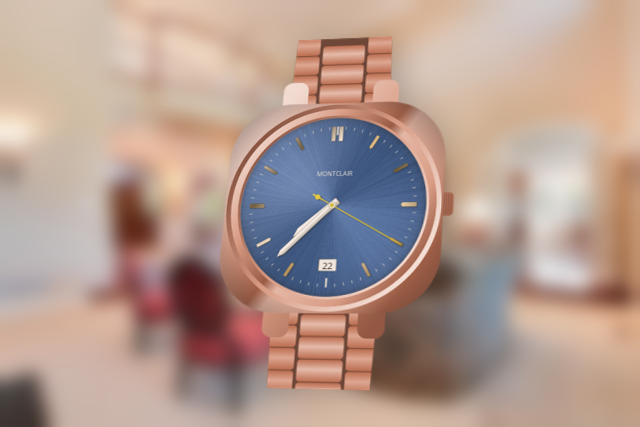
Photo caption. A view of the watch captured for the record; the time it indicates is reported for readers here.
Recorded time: 7:37:20
